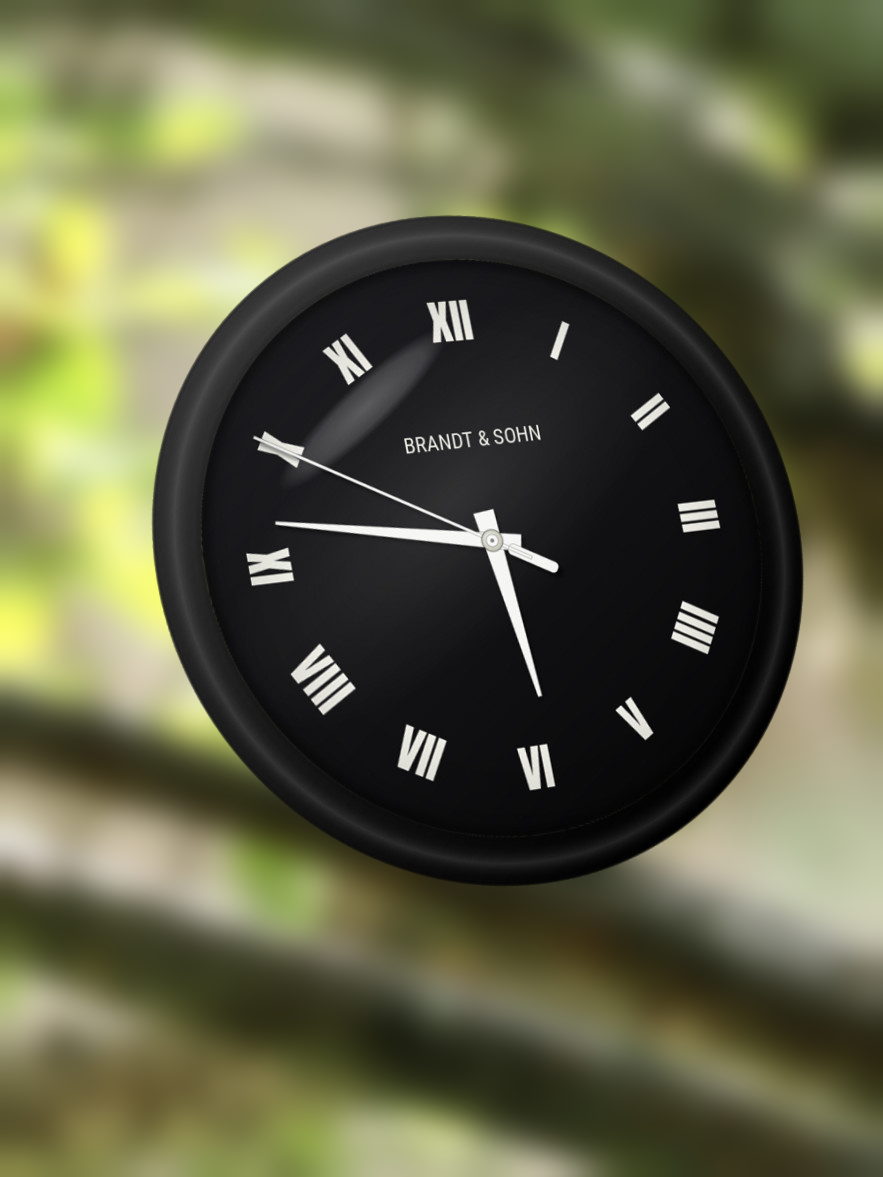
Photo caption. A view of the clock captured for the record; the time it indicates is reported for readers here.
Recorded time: 5:46:50
